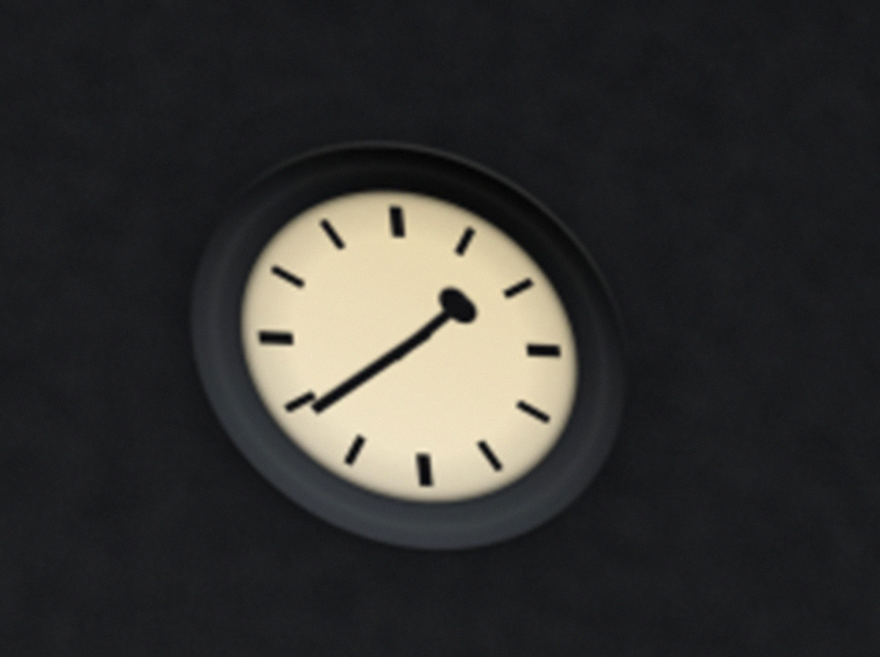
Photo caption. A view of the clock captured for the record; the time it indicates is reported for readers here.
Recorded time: 1:39
